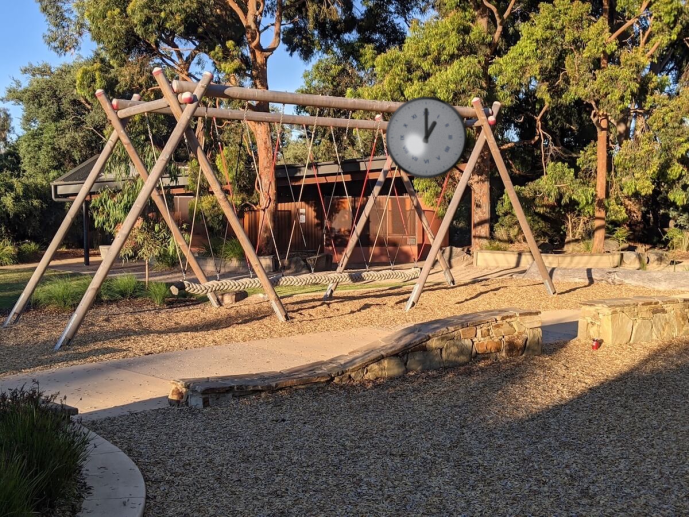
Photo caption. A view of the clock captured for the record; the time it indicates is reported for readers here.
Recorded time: 1:00
